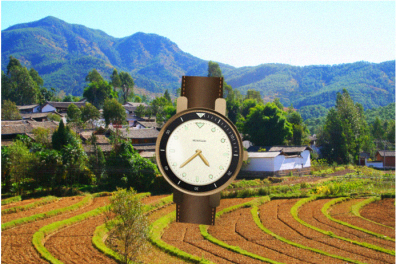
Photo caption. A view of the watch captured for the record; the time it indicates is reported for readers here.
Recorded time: 4:38
